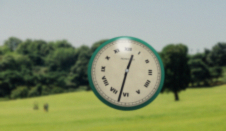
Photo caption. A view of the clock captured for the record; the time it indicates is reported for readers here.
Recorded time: 12:32
